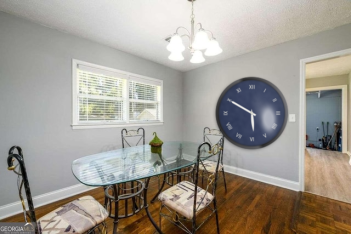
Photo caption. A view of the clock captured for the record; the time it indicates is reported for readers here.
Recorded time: 5:50
